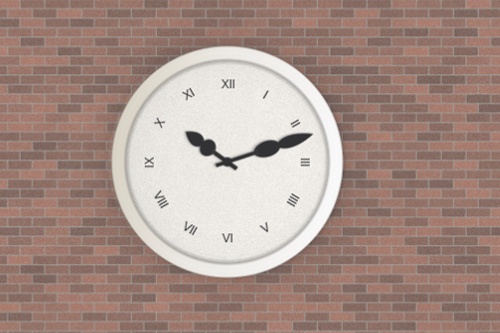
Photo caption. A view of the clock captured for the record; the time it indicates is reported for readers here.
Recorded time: 10:12
